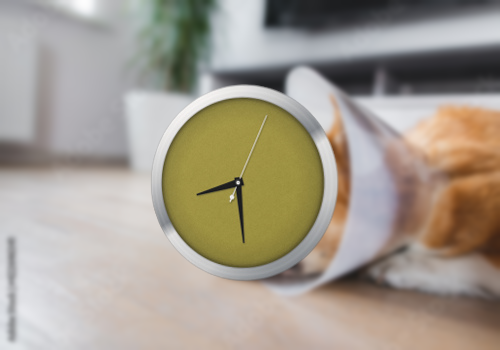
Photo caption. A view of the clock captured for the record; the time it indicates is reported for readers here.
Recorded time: 8:29:04
